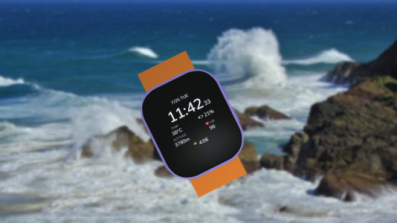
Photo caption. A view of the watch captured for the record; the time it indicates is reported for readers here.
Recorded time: 11:42
